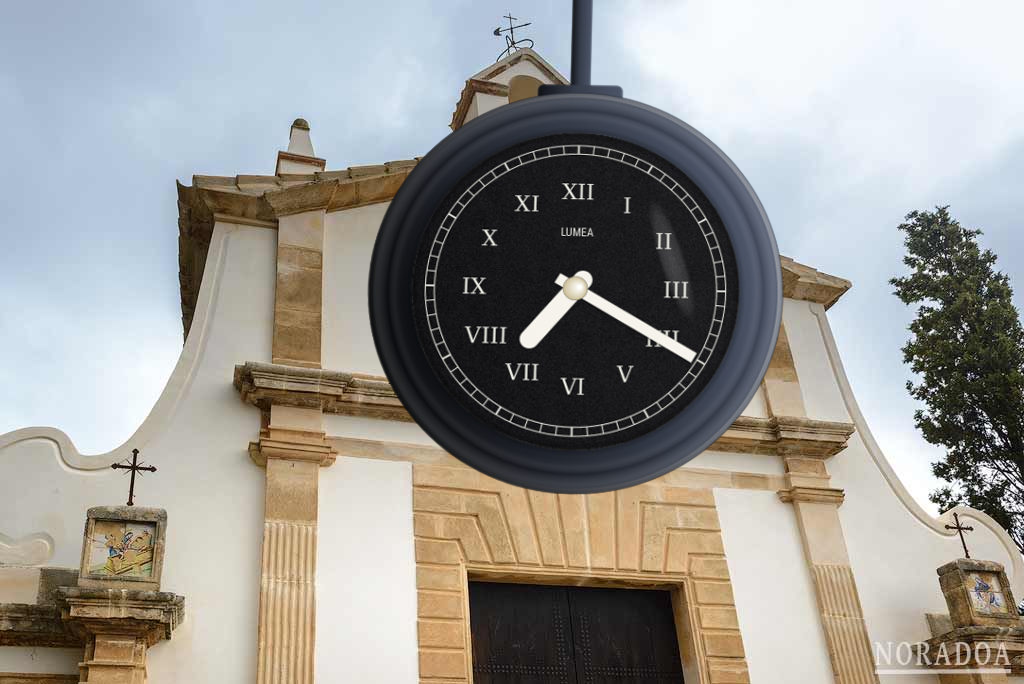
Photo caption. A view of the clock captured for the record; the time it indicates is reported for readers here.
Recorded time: 7:20
